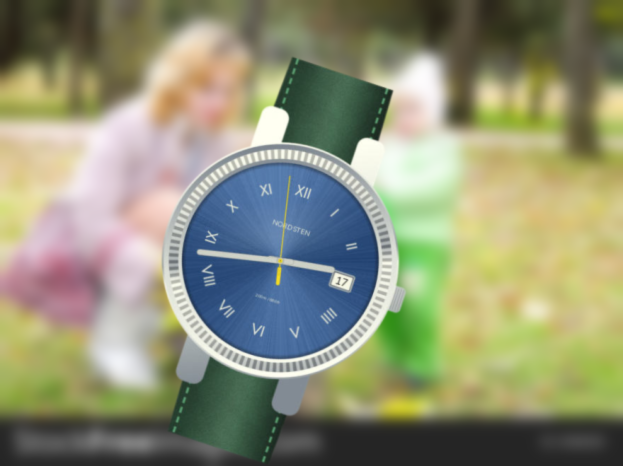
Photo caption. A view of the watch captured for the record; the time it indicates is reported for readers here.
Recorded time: 2:42:58
